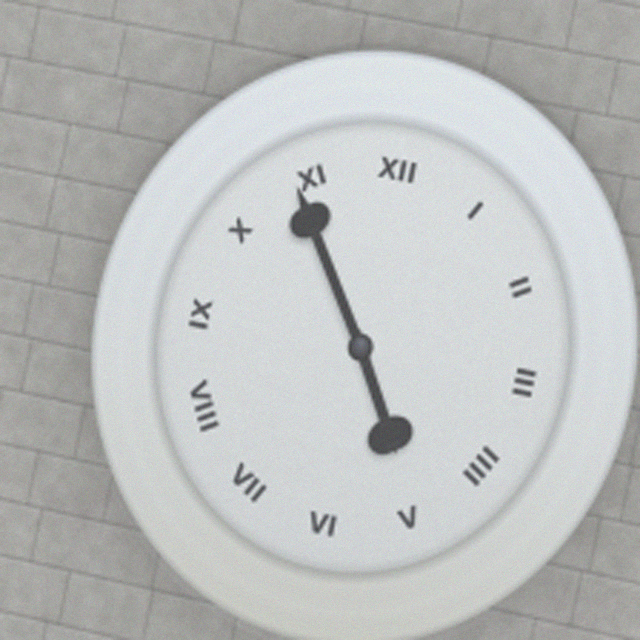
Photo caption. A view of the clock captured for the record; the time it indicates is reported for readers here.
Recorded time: 4:54
